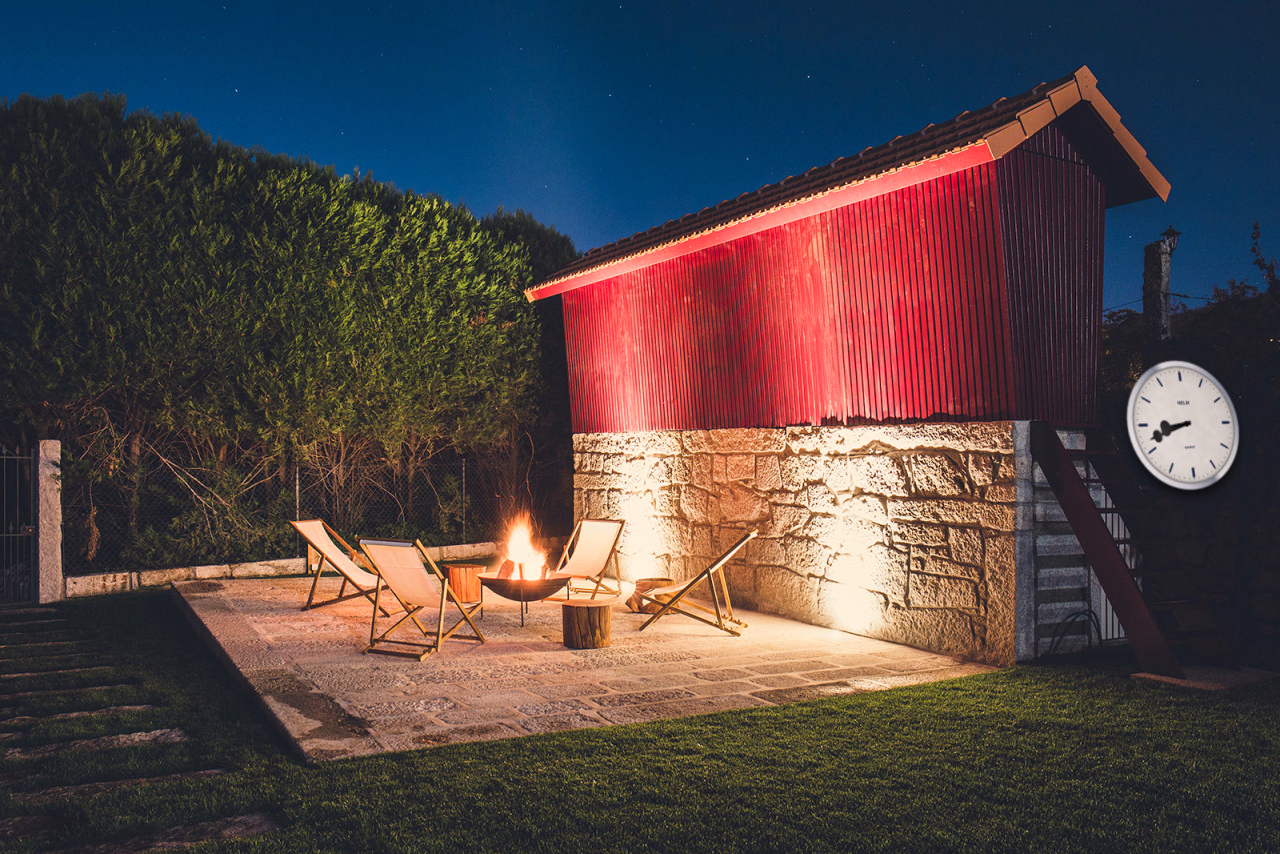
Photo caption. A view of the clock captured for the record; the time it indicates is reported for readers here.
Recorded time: 8:42
